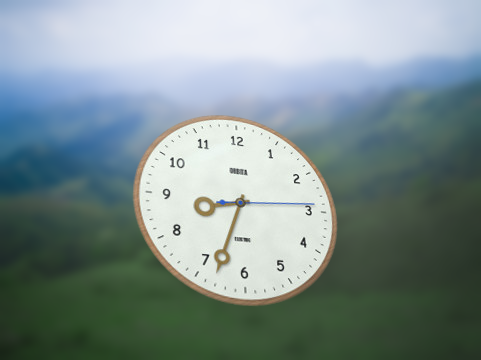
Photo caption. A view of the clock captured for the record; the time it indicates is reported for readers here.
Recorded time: 8:33:14
